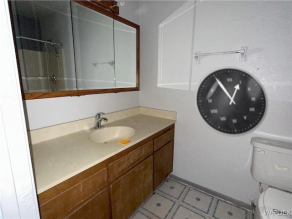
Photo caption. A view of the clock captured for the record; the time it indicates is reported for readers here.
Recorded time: 12:55
